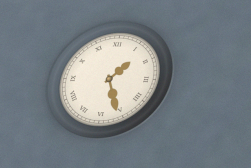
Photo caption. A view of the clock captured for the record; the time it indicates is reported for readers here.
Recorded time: 1:26
